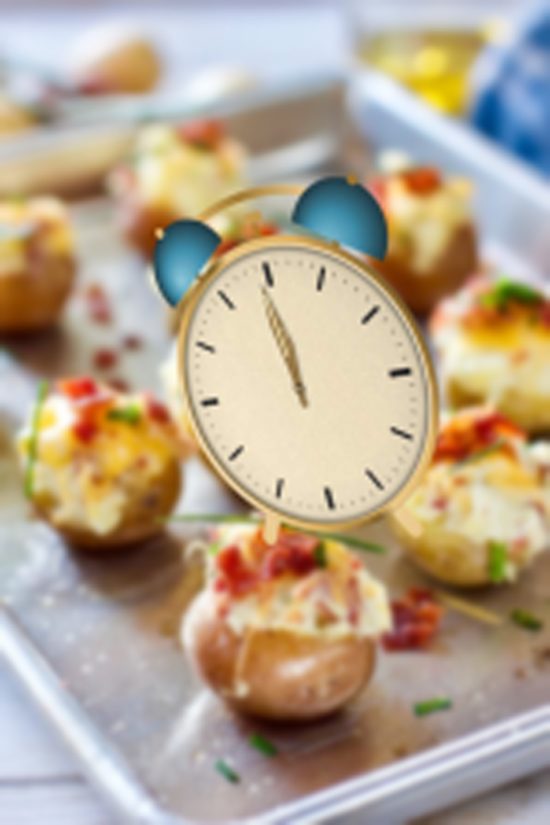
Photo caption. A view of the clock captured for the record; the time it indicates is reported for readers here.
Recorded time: 11:59
